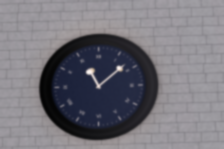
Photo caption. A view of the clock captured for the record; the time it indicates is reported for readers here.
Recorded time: 11:08
